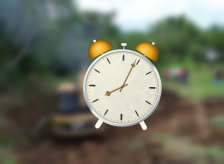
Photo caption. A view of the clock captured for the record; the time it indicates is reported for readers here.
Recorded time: 8:04
